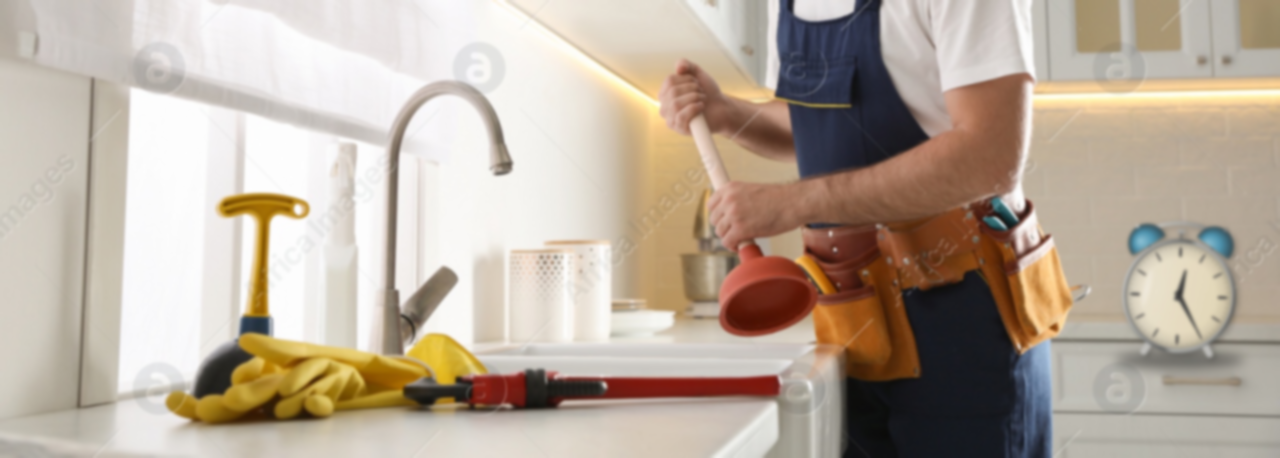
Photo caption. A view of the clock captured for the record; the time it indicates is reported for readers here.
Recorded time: 12:25
